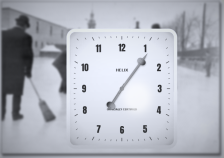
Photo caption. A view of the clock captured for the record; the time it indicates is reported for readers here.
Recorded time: 7:06
